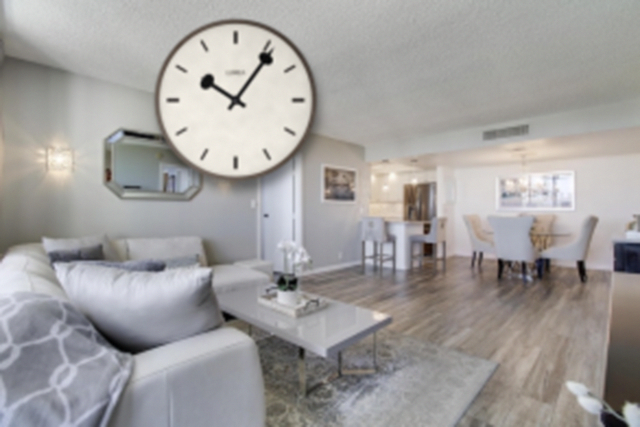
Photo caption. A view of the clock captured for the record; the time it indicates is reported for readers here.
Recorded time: 10:06
